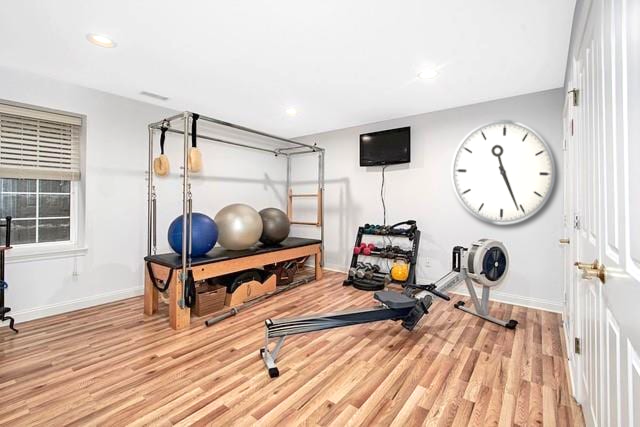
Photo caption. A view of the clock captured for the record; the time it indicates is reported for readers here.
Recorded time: 11:26
